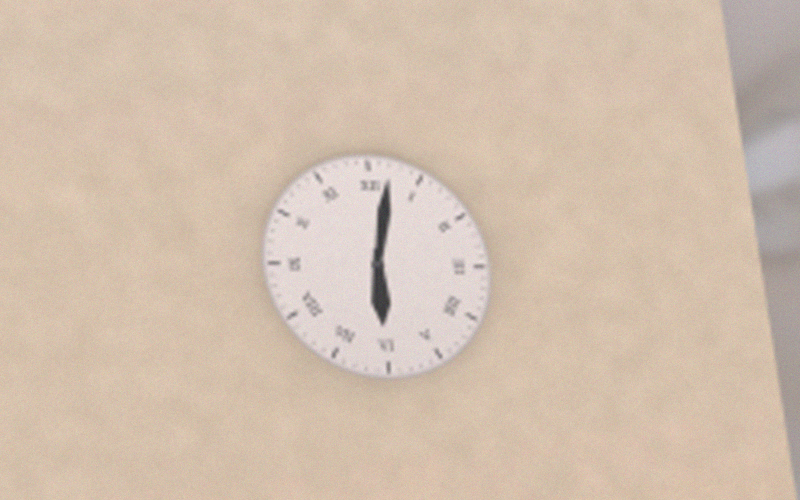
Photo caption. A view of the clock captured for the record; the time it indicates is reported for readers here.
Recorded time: 6:02
